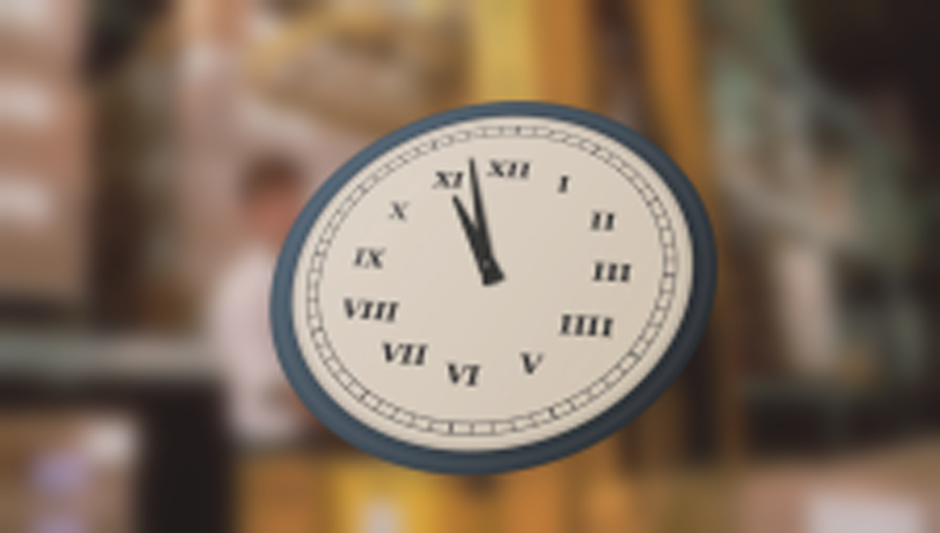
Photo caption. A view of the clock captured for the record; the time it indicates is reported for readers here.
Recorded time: 10:57
